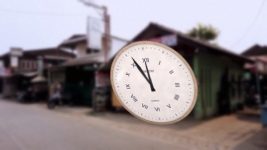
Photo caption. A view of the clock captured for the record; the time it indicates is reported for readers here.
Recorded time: 11:56
